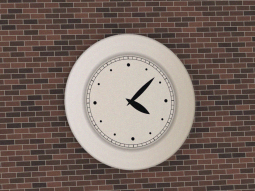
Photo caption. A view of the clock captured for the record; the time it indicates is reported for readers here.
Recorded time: 4:08
